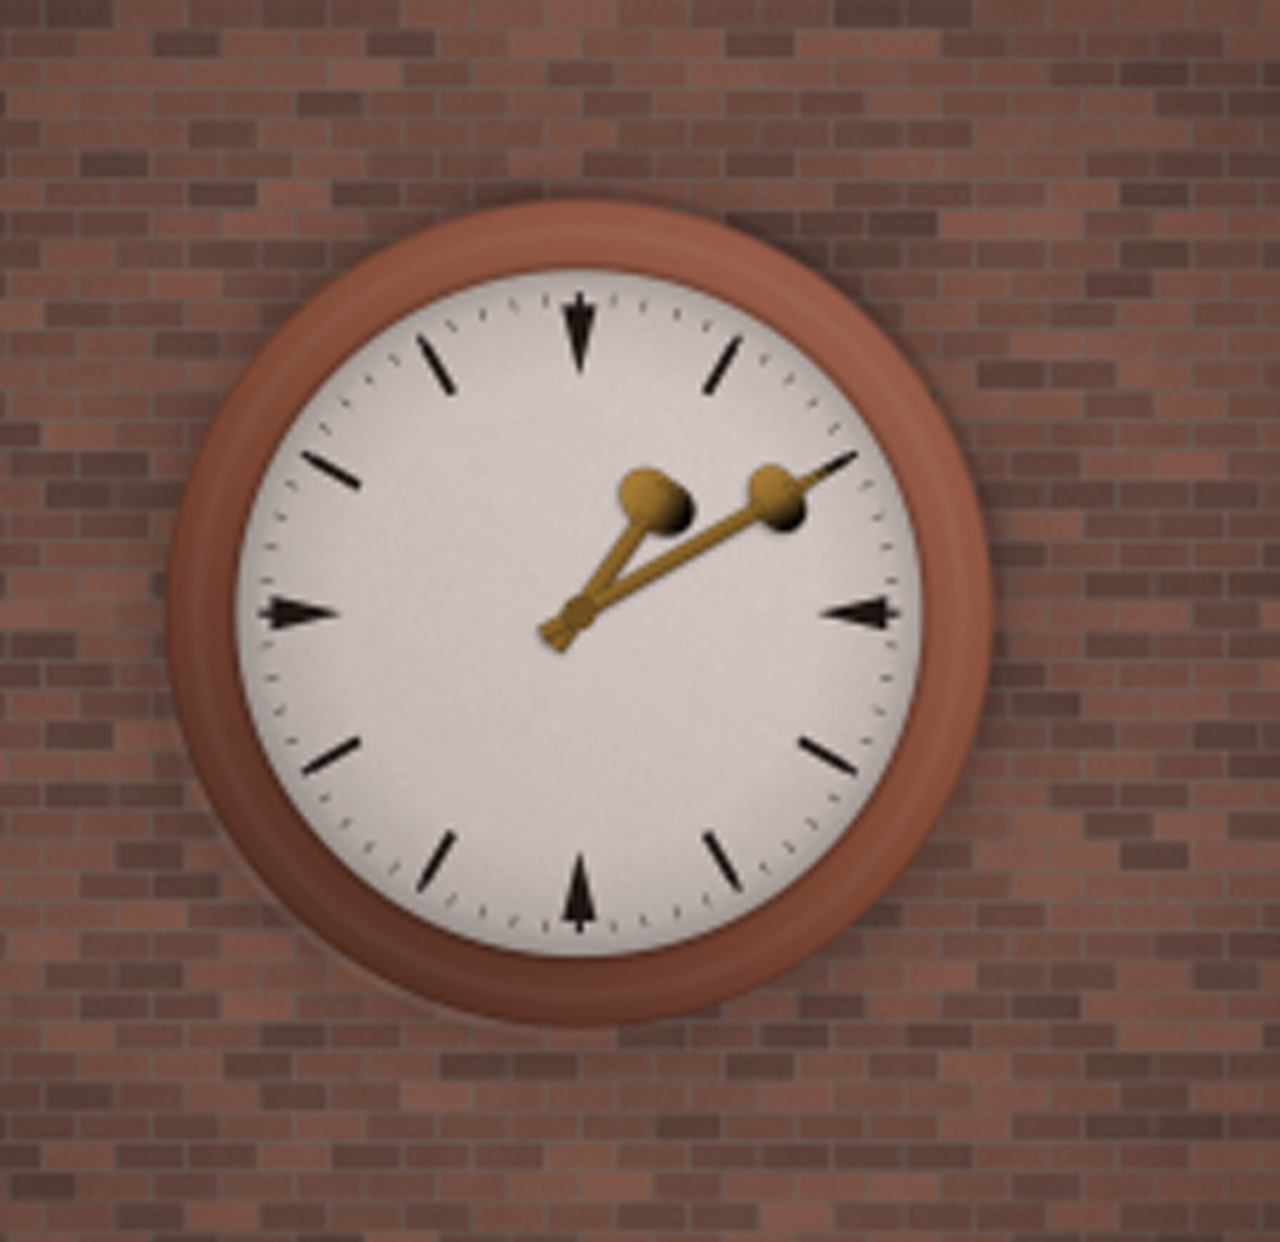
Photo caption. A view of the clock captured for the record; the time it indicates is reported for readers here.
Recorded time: 1:10
